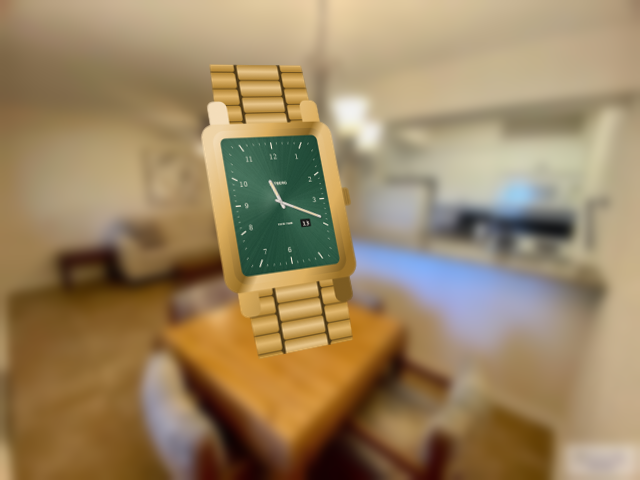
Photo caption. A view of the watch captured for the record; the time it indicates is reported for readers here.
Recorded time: 11:19
